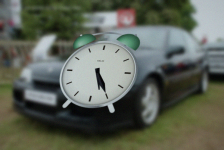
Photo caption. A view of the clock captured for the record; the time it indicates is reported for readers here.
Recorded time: 5:25
